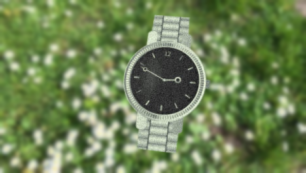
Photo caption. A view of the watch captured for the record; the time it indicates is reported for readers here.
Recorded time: 2:49
